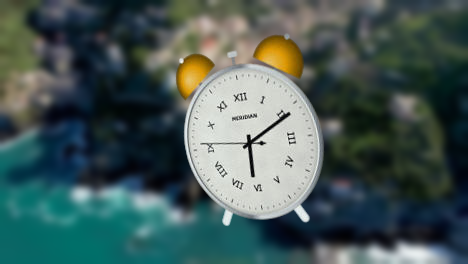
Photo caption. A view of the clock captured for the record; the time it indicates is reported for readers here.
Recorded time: 6:10:46
